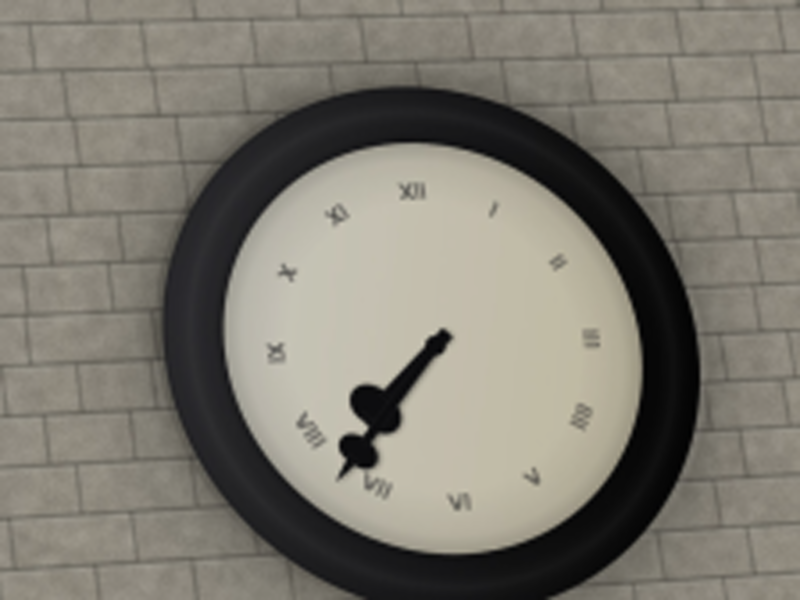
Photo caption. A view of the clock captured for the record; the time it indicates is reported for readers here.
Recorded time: 7:37
